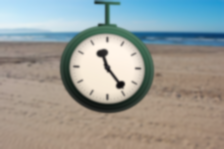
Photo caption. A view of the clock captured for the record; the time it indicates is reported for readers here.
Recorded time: 11:24
